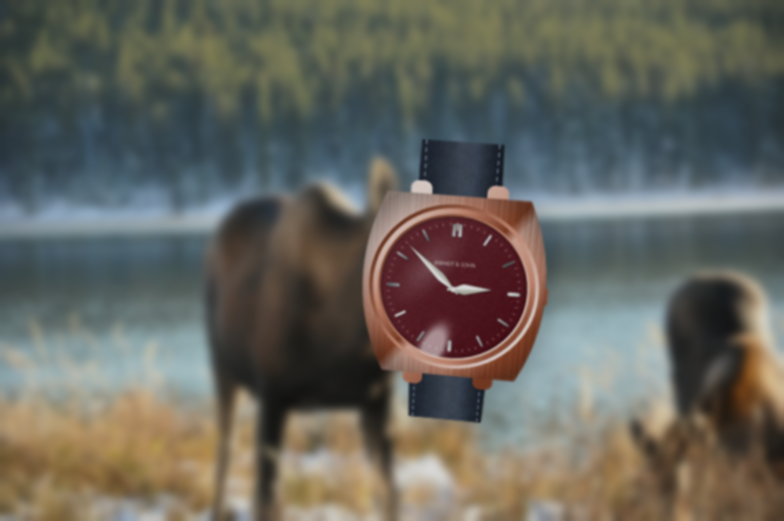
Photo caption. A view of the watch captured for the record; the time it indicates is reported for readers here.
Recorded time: 2:52
